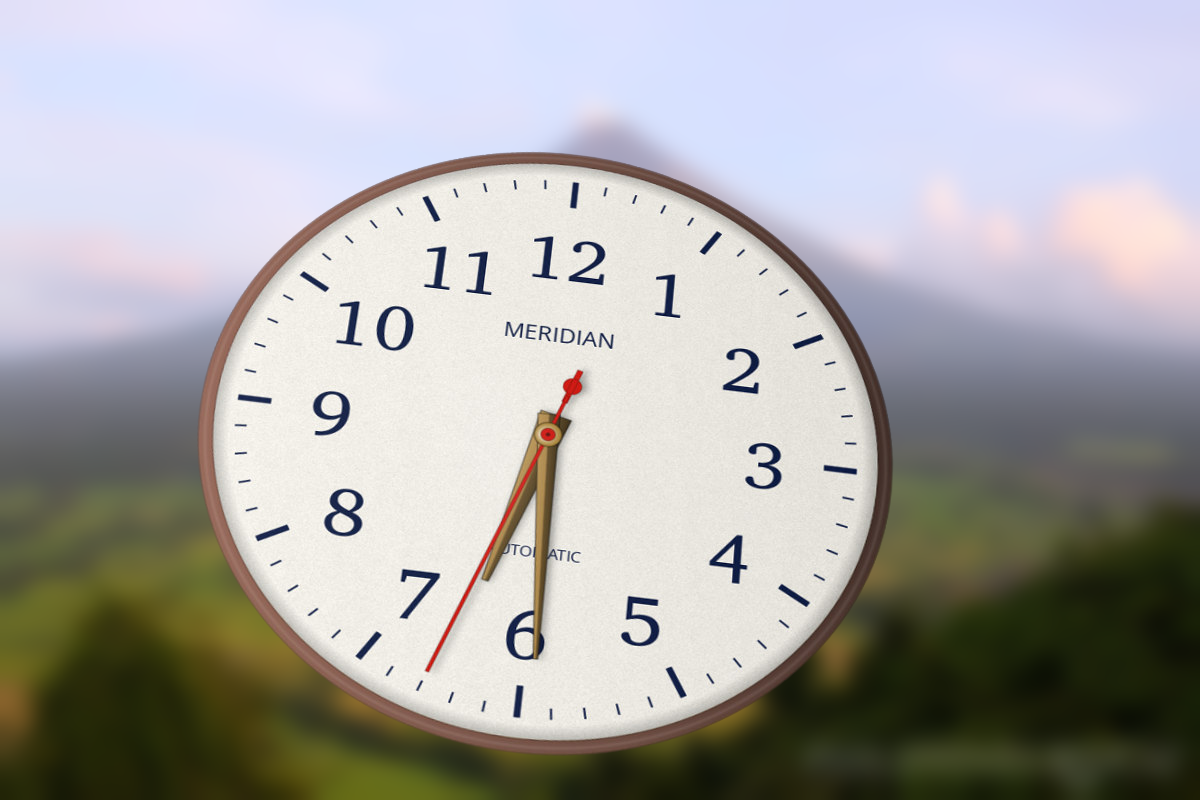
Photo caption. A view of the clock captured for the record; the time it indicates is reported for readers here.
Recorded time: 6:29:33
